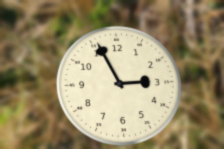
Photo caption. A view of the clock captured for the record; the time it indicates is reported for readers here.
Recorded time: 2:56
